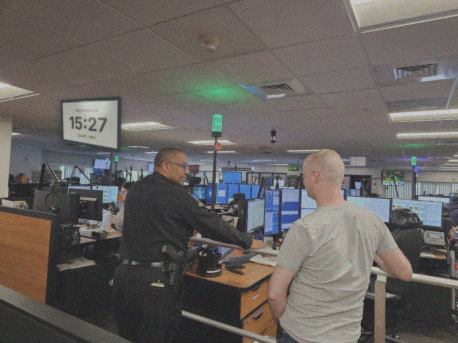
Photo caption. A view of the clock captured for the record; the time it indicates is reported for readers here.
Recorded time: 15:27
